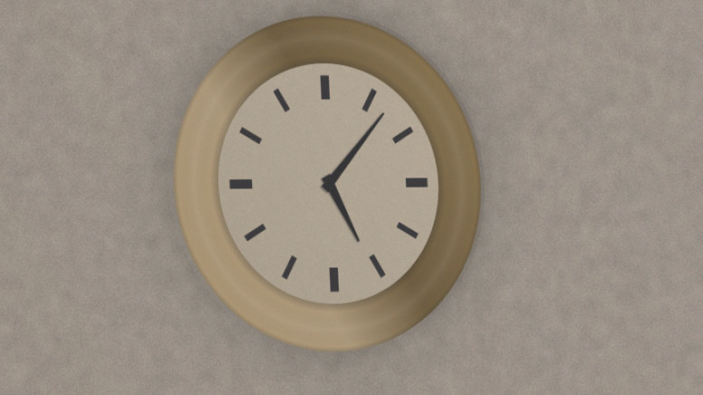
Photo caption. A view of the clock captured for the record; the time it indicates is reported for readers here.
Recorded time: 5:07
